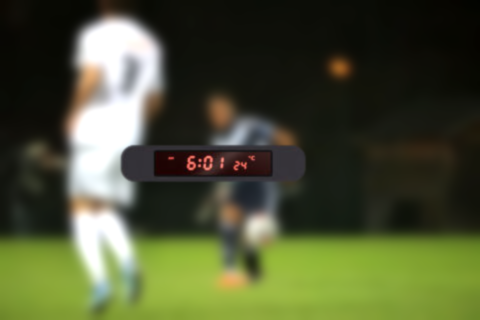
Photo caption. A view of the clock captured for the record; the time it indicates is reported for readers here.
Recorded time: 6:01
